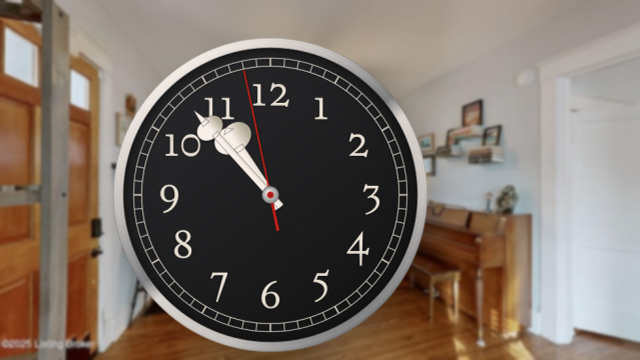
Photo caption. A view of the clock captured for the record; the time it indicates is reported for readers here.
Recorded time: 10:52:58
